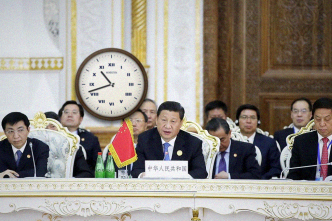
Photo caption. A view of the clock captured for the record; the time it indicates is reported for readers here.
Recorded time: 10:42
